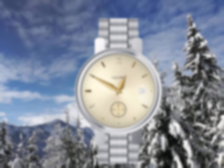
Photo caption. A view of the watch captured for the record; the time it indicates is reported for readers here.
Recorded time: 12:50
